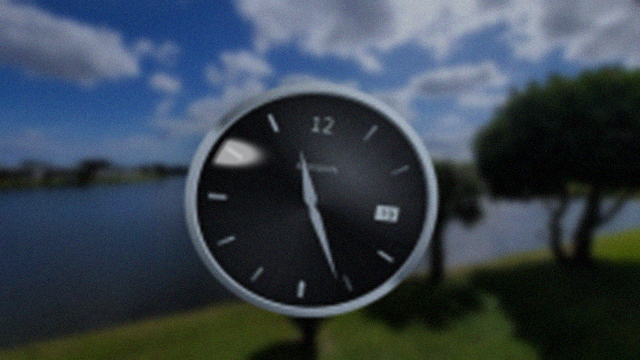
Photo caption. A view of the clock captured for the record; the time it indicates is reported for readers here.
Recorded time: 11:26
